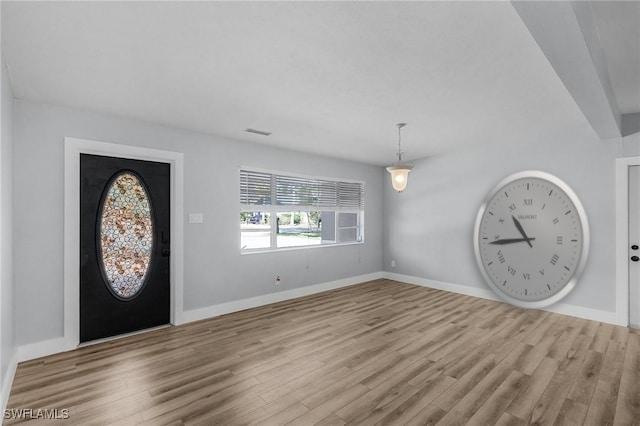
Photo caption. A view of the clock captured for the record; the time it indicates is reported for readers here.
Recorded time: 10:44
